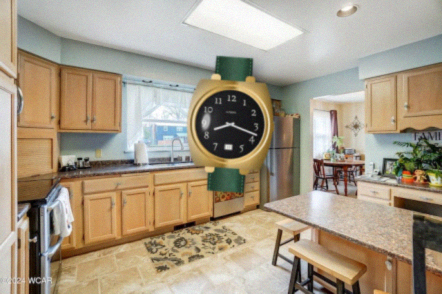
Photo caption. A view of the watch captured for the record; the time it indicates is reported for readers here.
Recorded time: 8:18
